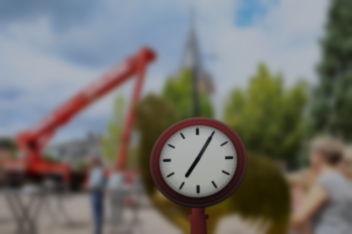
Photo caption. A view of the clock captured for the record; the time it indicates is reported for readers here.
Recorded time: 7:05
